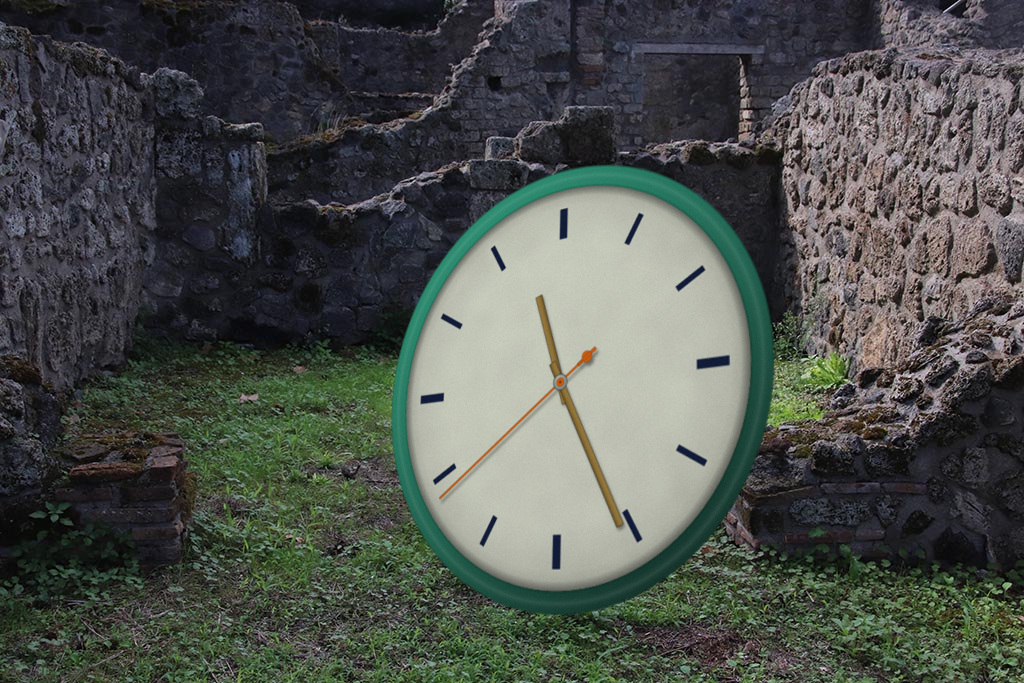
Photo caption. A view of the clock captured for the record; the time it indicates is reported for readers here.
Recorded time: 11:25:39
